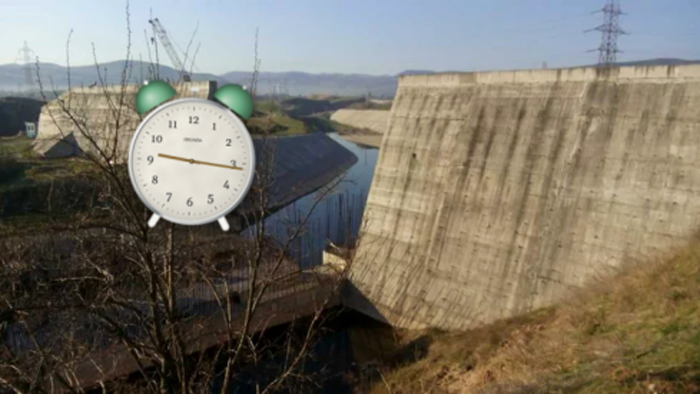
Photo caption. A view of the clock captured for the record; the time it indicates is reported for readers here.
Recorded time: 9:16
